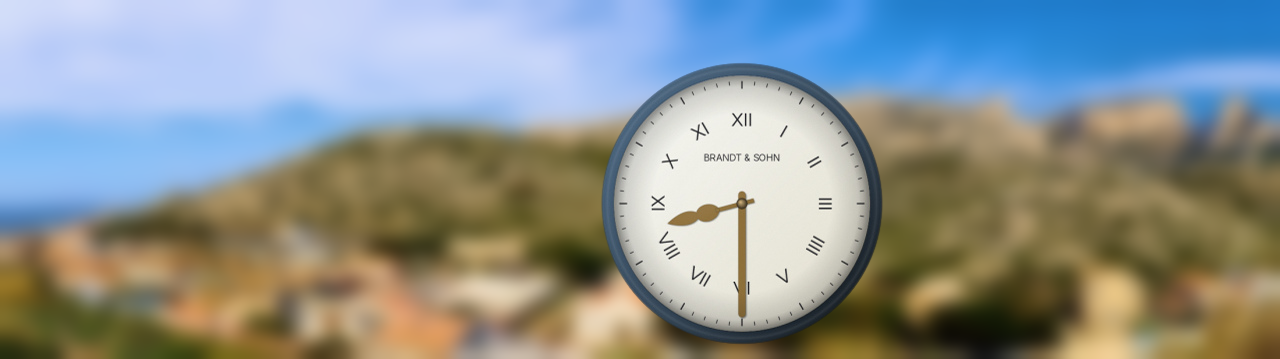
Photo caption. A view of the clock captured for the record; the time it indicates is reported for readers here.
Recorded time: 8:30
